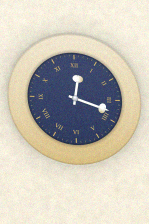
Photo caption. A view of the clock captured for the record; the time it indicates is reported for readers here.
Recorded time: 12:18
